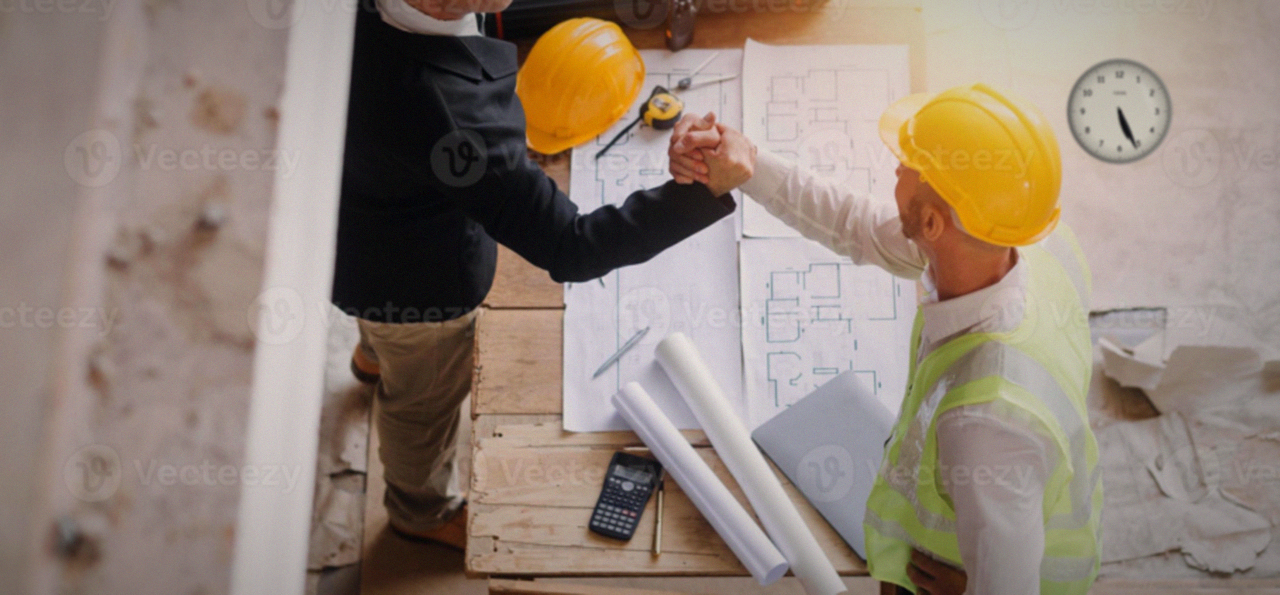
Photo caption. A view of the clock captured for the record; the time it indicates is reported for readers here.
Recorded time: 5:26
